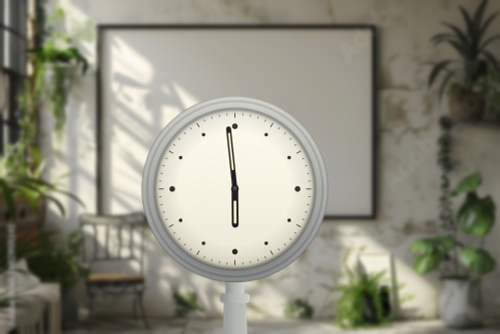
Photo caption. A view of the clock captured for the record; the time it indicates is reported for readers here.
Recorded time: 5:59
